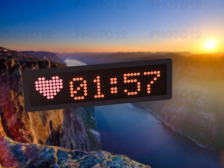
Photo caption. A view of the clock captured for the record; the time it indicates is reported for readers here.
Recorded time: 1:57
